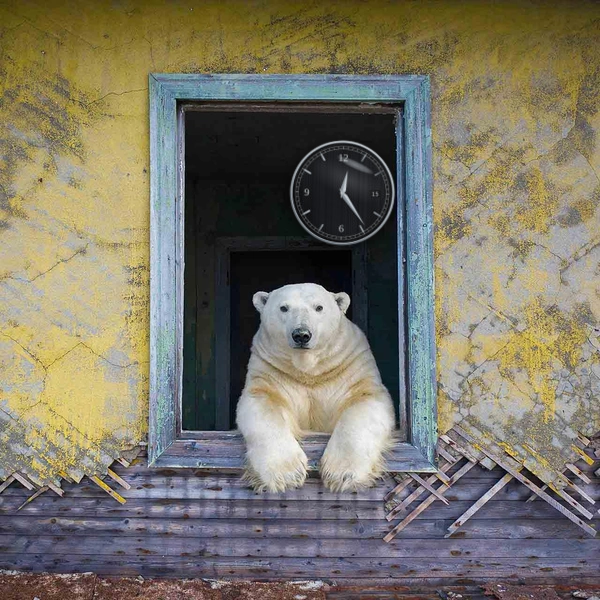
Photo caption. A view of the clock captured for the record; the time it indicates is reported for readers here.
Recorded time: 12:24
